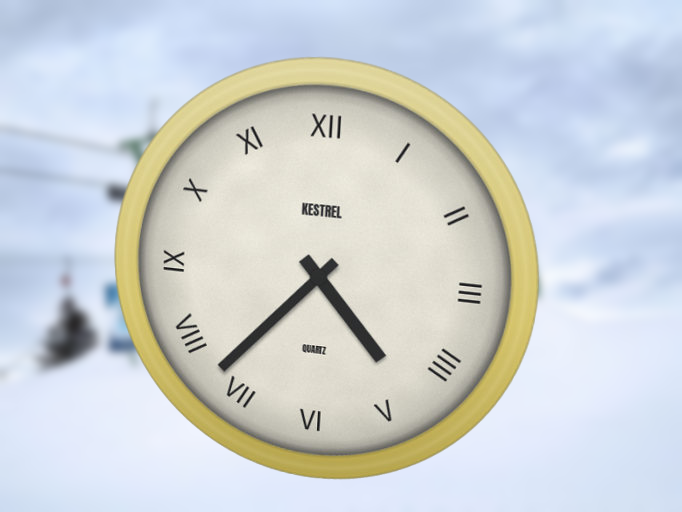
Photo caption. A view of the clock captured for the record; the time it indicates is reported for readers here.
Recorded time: 4:37
